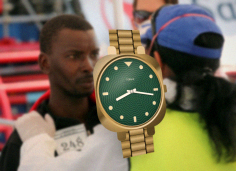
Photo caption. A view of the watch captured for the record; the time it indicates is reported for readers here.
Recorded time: 8:17
